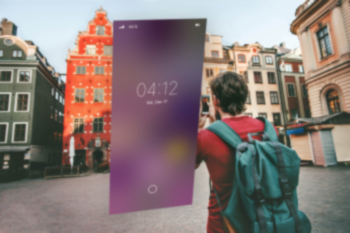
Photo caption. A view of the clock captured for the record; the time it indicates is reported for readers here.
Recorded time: 4:12
